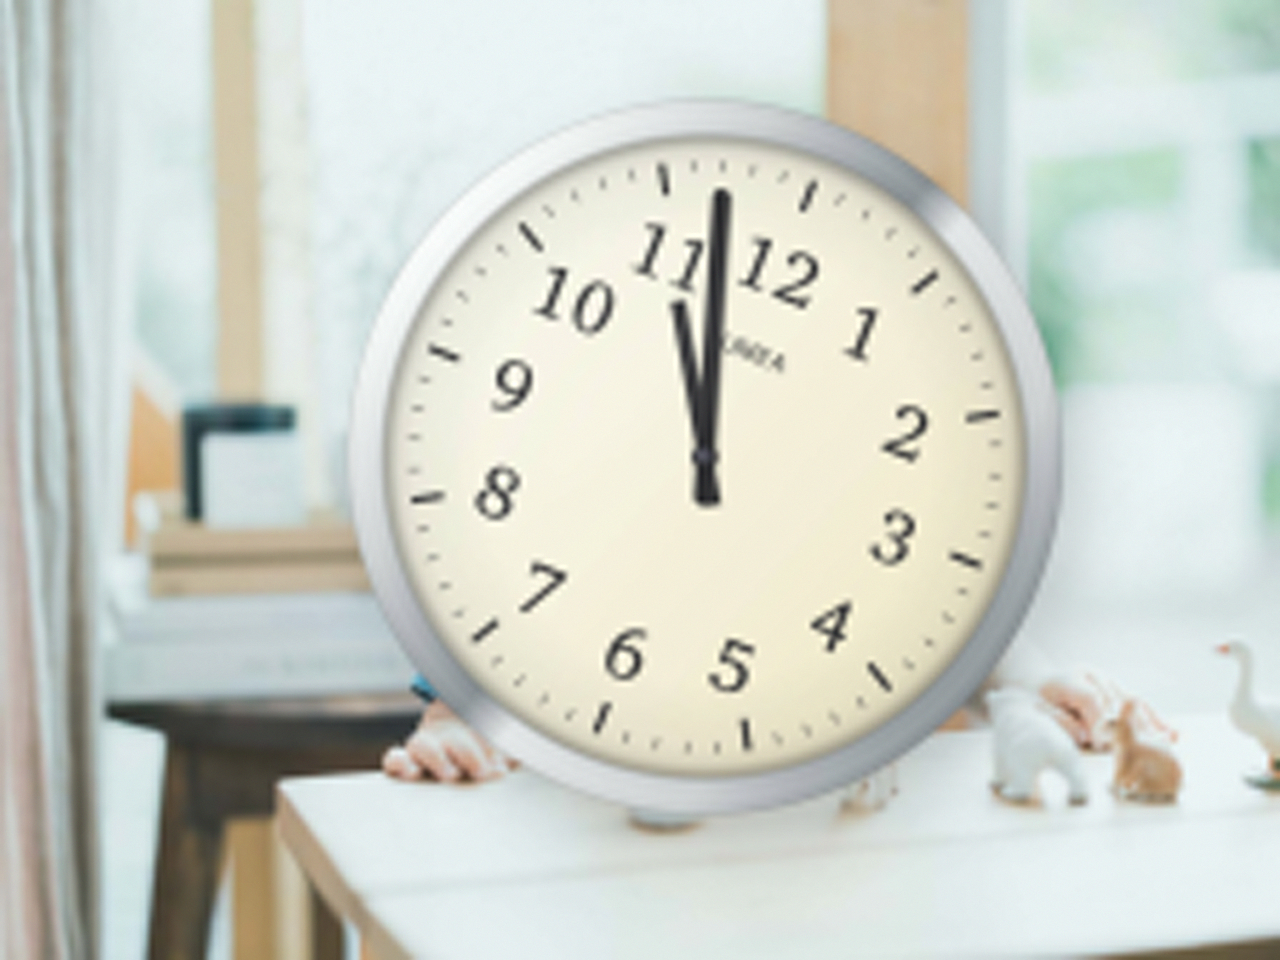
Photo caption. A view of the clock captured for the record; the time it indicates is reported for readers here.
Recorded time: 10:57
